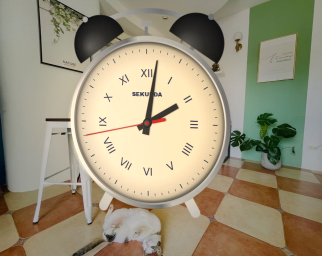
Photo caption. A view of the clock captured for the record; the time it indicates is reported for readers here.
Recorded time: 2:01:43
